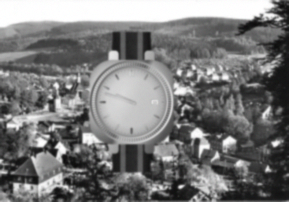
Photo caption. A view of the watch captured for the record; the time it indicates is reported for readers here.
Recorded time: 9:48
